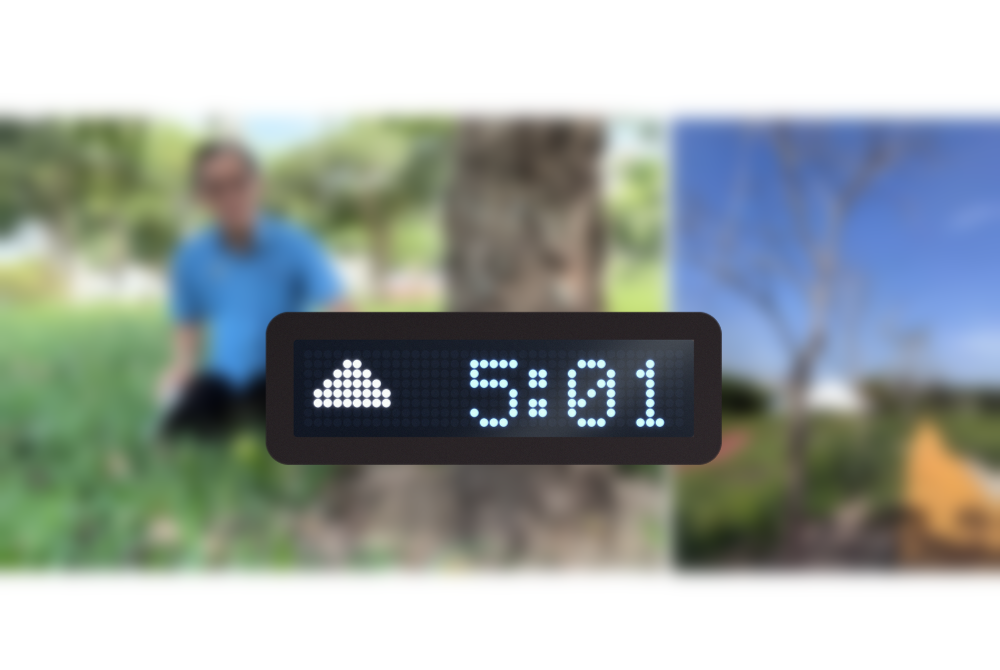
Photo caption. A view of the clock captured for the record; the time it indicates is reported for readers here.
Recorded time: 5:01
